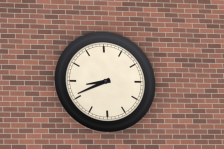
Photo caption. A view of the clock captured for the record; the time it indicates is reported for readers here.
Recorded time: 8:41
